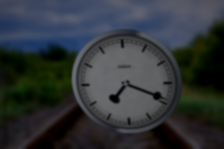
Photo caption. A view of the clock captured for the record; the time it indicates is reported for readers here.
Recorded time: 7:19
